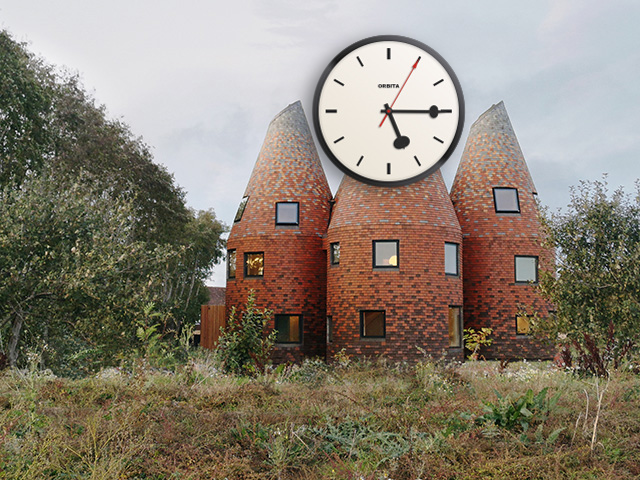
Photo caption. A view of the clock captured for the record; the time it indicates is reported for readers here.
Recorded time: 5:15:05
